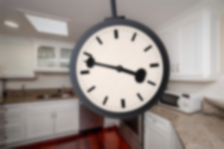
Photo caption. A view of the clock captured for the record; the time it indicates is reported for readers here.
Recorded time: 3:48
